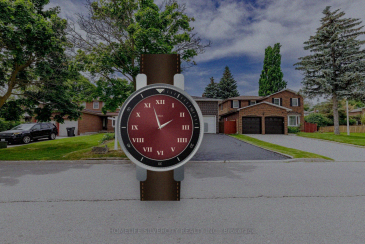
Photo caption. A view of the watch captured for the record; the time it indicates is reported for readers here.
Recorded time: 1:57
